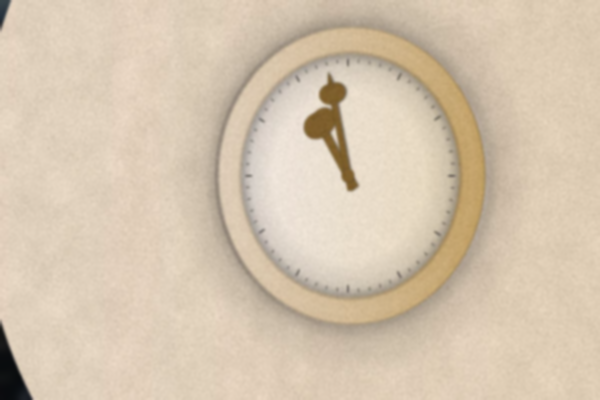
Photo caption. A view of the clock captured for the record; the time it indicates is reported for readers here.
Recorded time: 10:58
